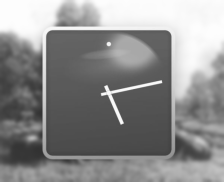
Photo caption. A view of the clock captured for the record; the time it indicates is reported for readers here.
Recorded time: 5:13
